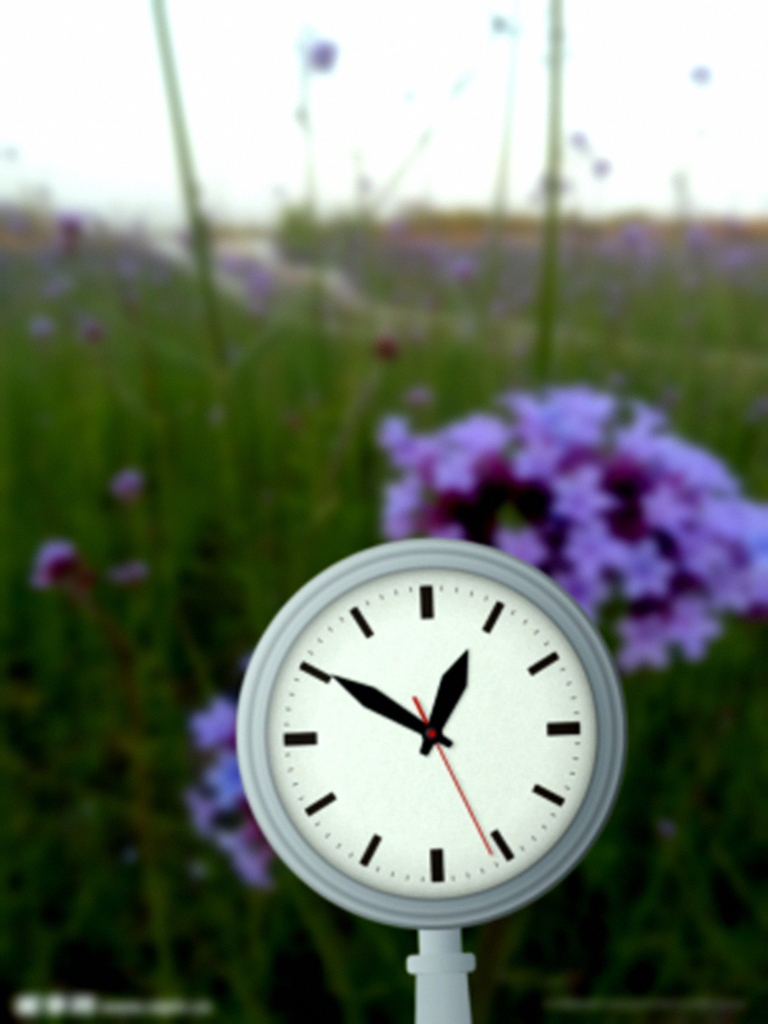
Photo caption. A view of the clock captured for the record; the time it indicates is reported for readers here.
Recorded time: 12:50:26
